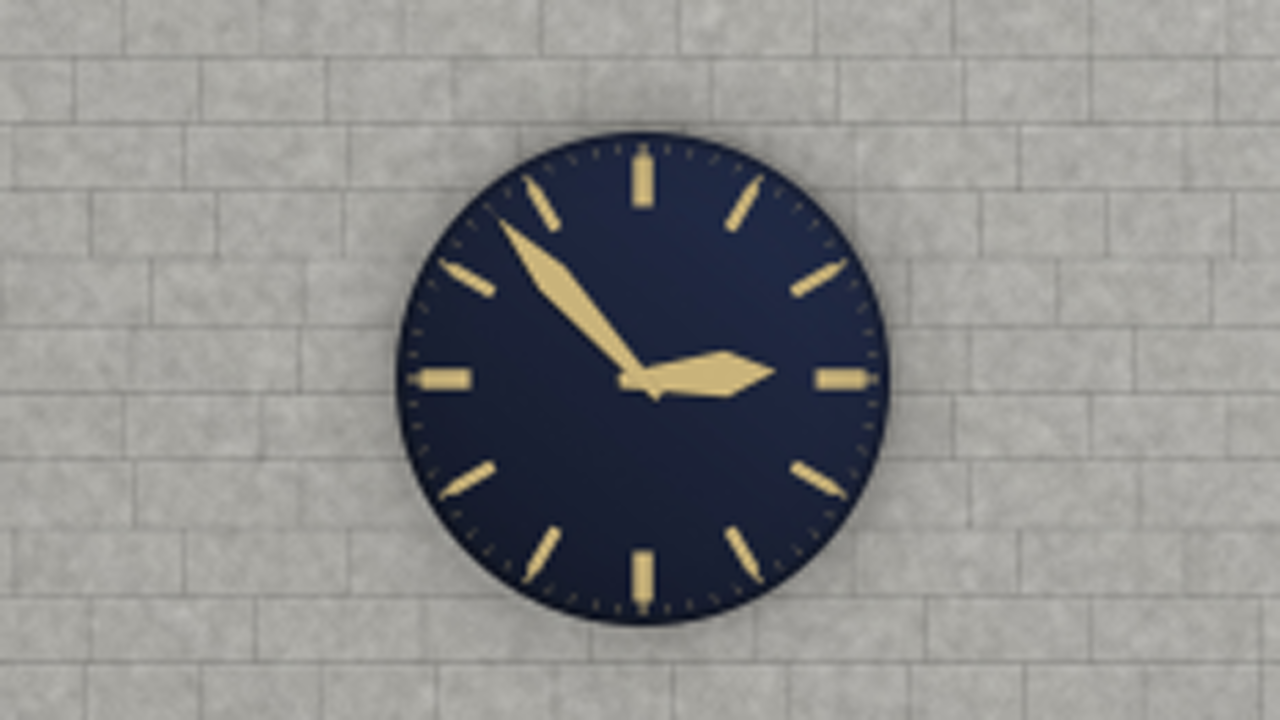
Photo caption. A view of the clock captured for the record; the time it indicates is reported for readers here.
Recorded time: 2:53
